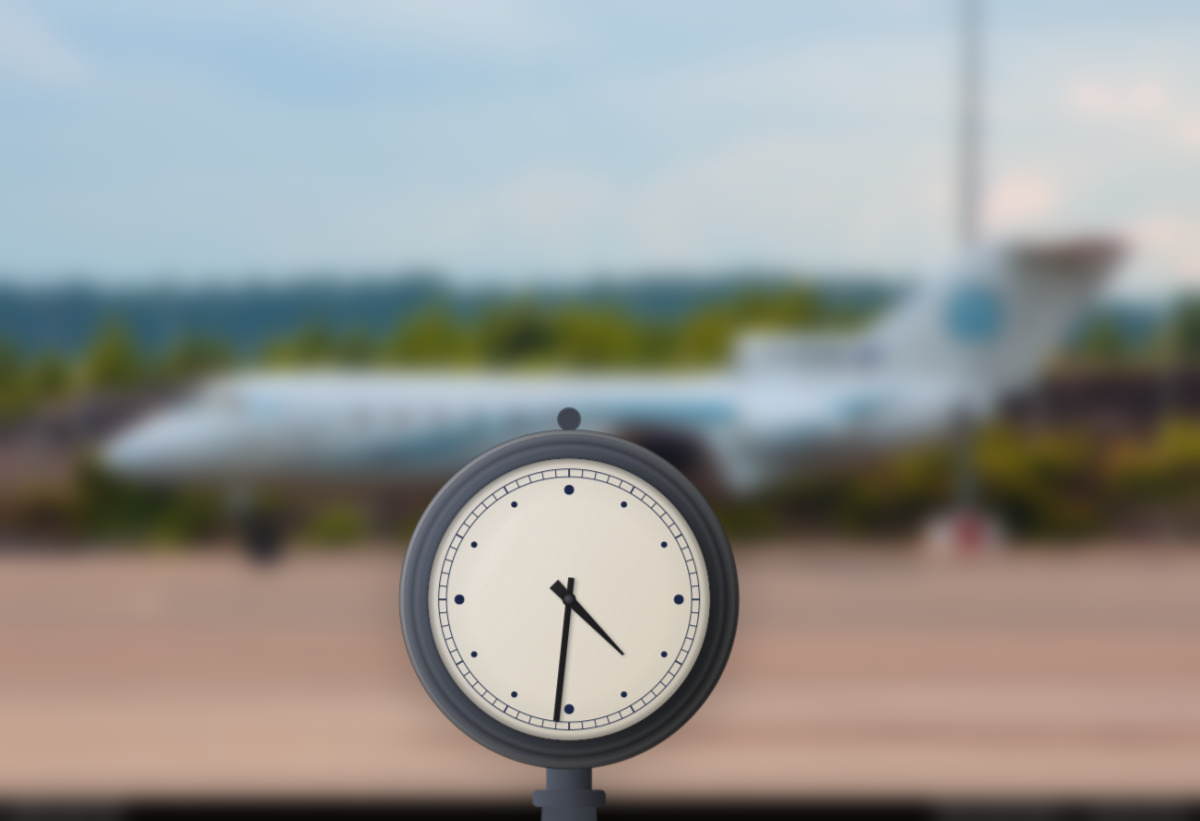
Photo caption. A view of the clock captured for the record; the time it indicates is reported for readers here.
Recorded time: 4:31
